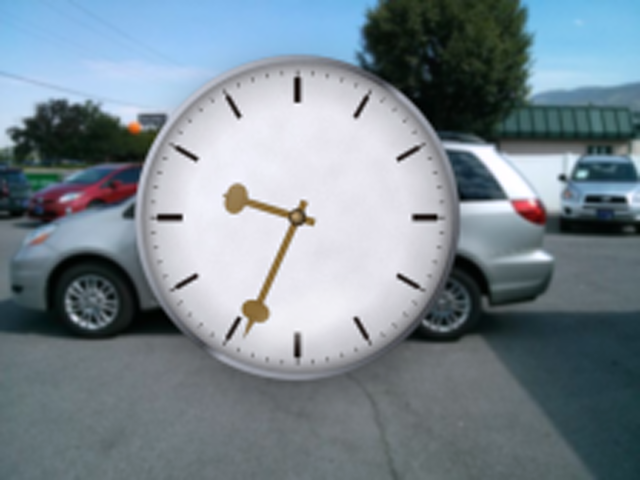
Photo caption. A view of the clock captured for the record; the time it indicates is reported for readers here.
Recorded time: 9:34
